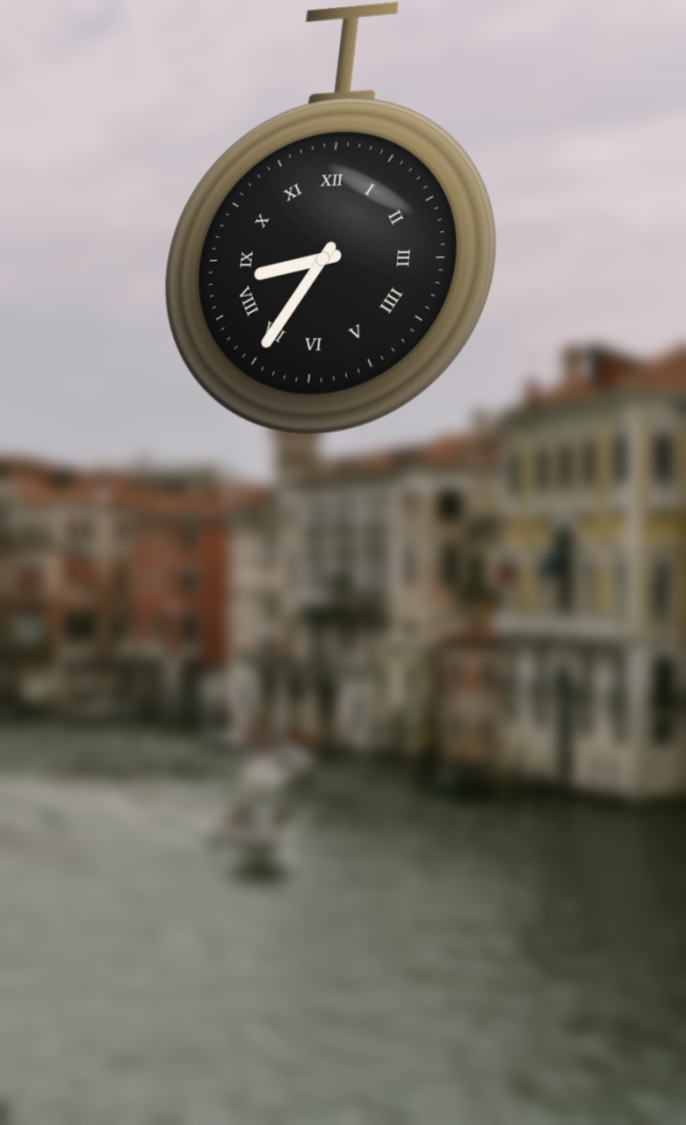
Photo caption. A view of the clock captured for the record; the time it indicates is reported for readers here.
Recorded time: 8:35
